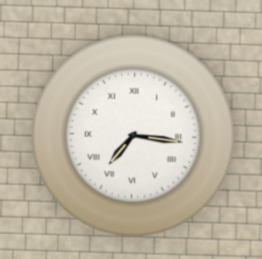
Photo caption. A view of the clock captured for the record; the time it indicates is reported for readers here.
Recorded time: 7:16
